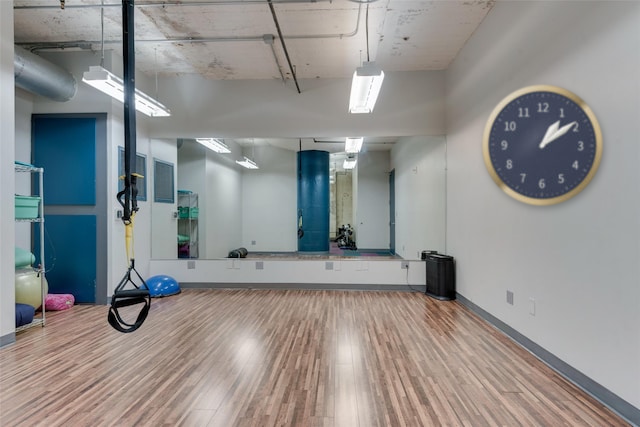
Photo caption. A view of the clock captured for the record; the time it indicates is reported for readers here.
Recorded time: 1:09
